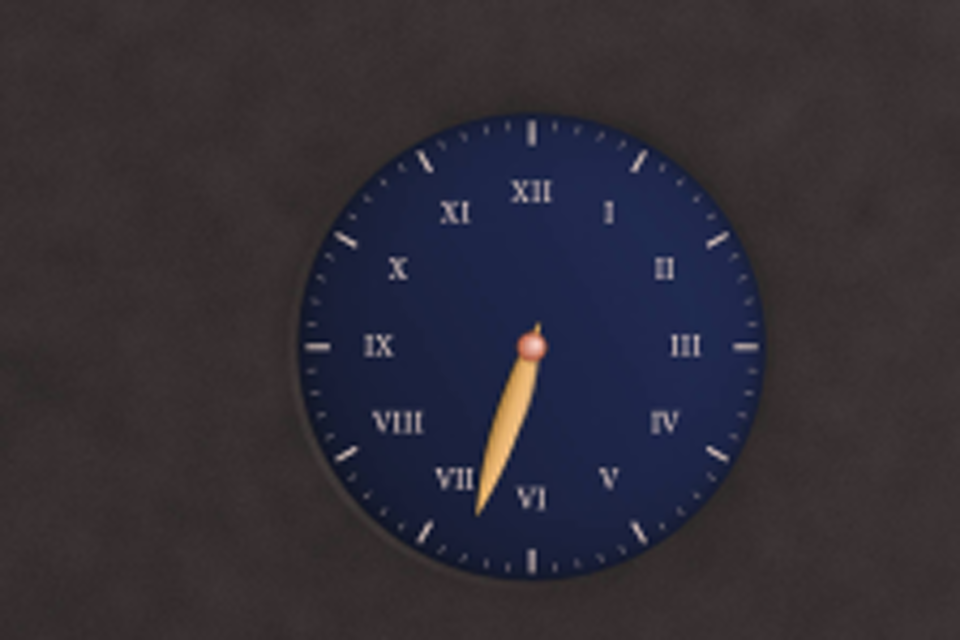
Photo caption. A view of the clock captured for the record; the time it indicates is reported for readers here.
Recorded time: 6:33
